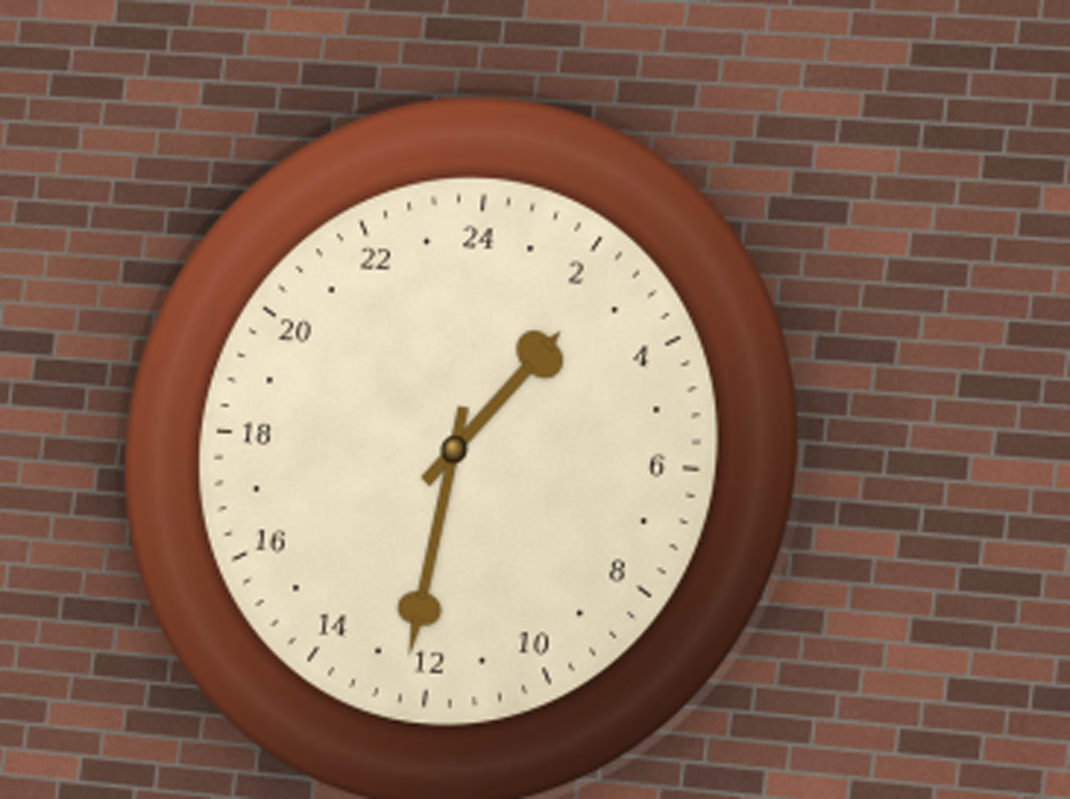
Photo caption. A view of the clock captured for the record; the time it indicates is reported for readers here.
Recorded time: 2:31
